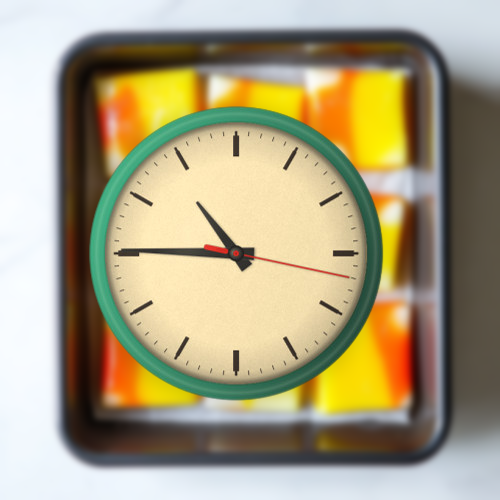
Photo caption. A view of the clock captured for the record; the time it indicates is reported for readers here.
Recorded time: 10:45:17
